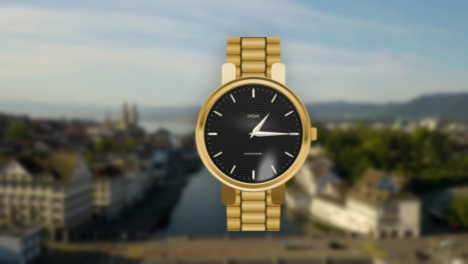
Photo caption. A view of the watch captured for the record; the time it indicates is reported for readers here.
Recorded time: 1:15
